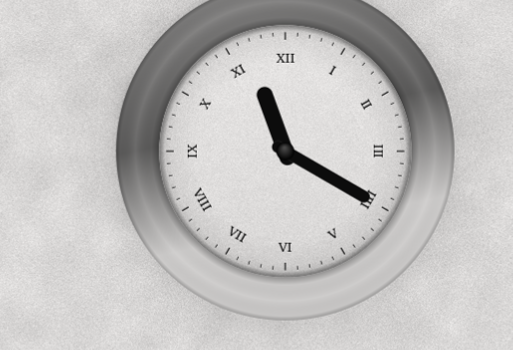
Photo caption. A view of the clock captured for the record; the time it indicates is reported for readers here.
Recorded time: 11:20
